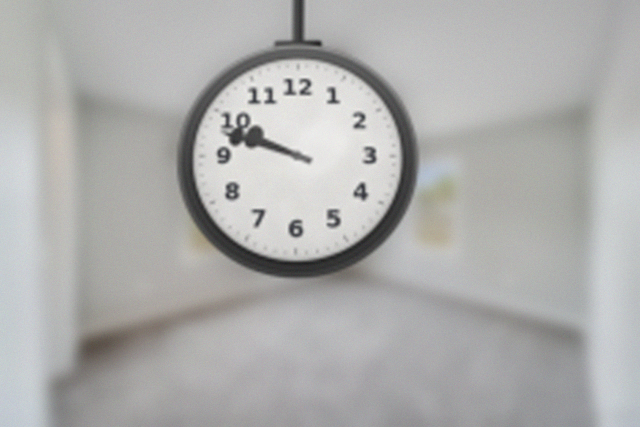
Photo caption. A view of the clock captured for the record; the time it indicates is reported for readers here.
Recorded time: 9:48
